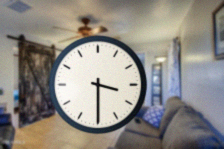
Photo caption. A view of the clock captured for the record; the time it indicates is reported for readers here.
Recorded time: 3:30
